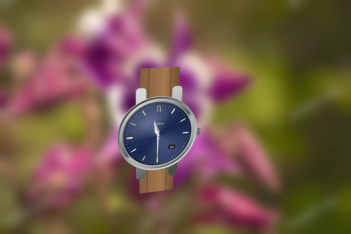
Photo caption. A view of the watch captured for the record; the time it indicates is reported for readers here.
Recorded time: 11:30
